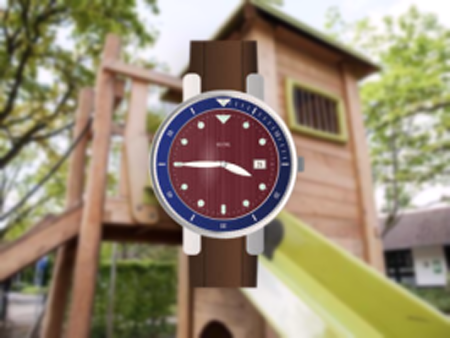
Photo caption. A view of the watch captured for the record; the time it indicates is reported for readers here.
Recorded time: 3:45
